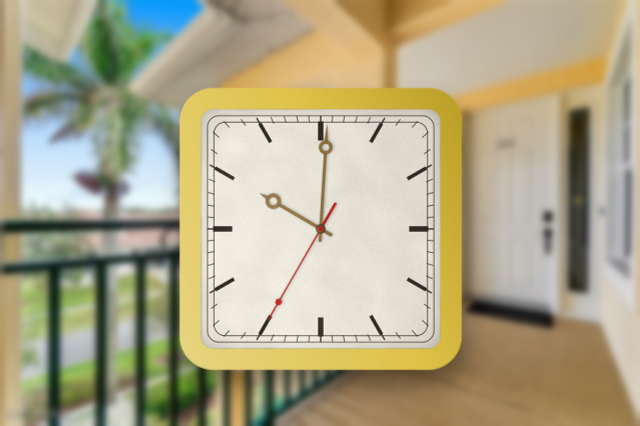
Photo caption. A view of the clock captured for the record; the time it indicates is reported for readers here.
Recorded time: 10:00:35
